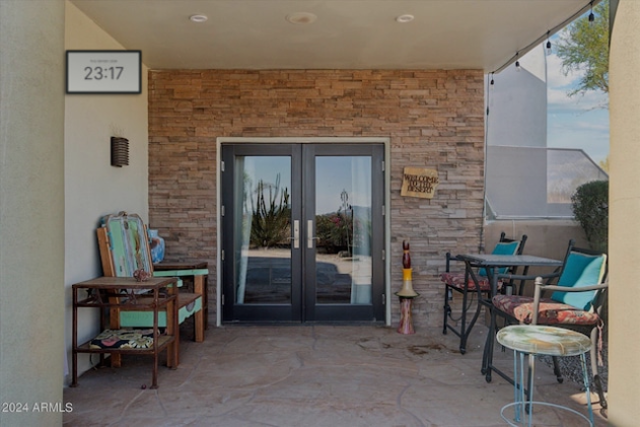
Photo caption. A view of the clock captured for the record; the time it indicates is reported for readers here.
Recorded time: 23:17
